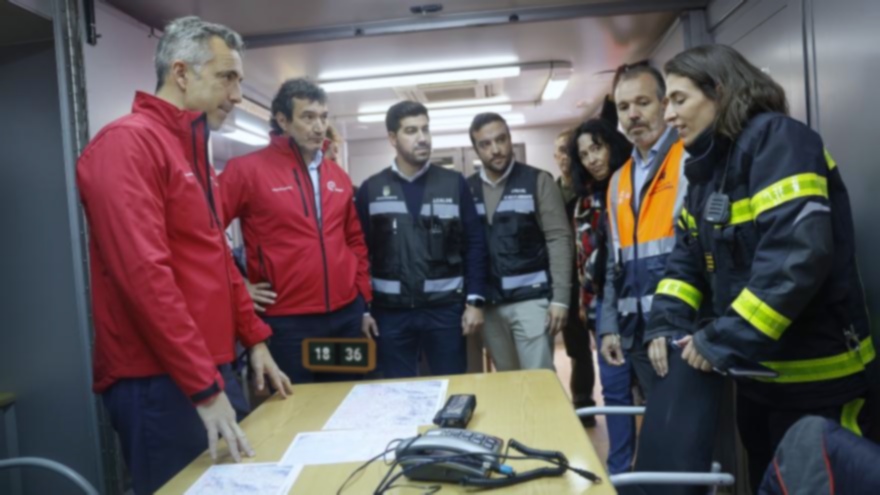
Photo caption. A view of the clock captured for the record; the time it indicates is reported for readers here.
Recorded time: 18:36
